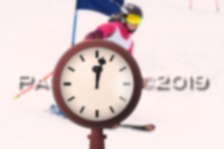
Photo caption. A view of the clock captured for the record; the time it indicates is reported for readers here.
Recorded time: 12:02
